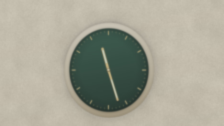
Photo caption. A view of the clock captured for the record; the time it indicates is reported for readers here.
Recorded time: 11:27
